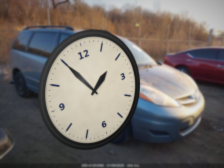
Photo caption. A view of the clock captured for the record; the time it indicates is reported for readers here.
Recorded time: 1:55
